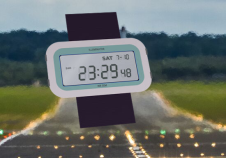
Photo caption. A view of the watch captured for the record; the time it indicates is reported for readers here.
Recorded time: 23:29:48
